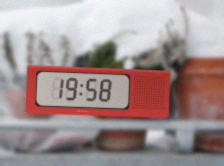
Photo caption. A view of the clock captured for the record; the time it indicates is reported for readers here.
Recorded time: 19:58
